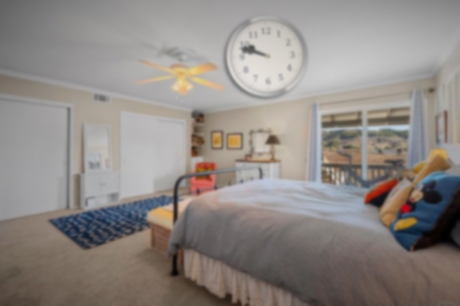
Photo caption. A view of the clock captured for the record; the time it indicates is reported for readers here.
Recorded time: 9:48
